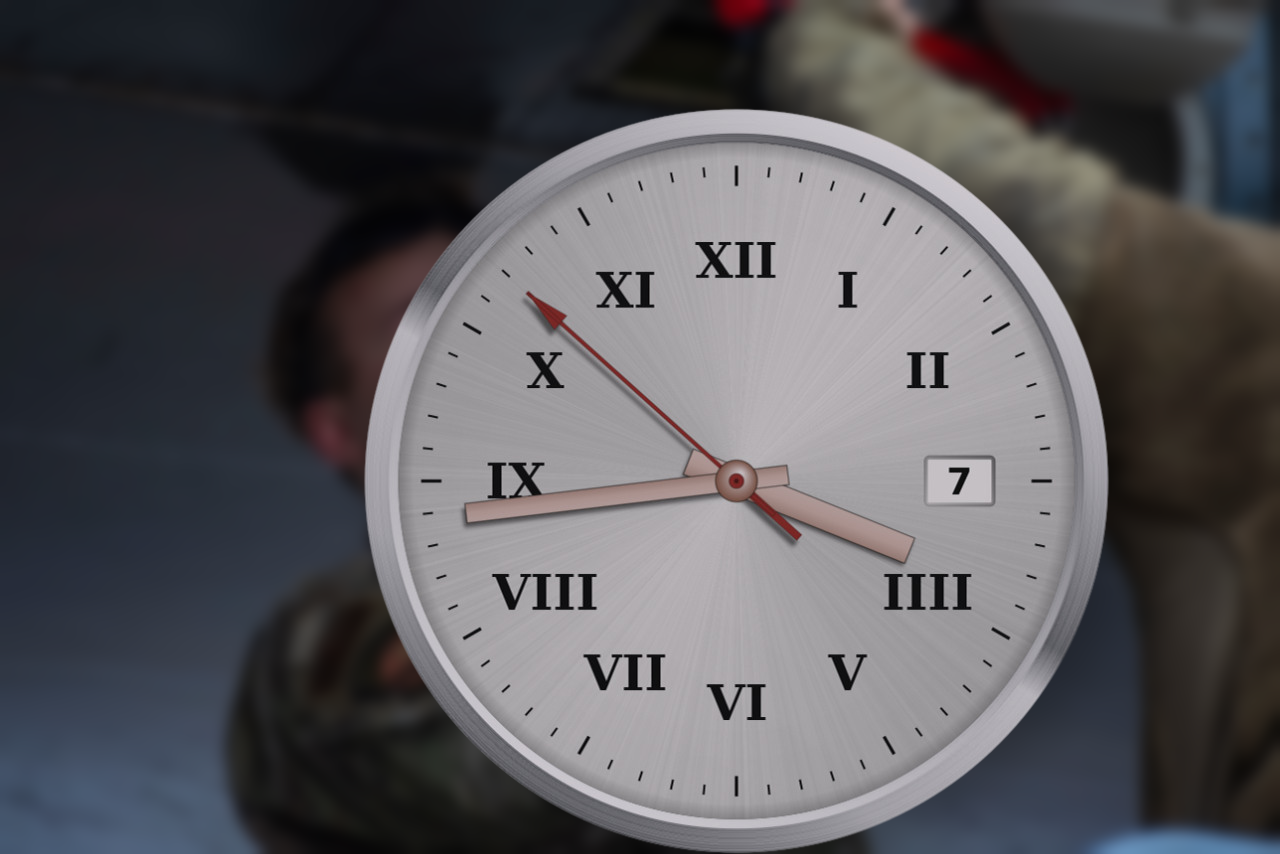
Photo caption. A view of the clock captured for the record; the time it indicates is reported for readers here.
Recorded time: 3:43:52
